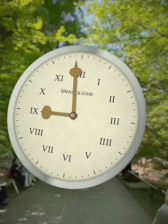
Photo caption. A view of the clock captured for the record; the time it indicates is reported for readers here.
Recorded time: 8:59
